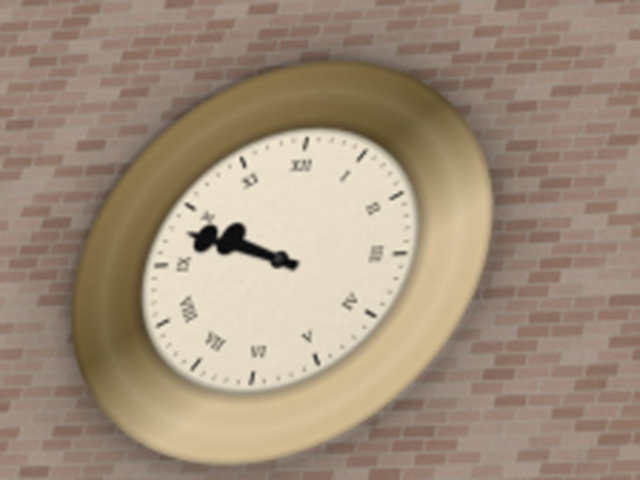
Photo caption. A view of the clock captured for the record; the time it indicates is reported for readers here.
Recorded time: 9:48
